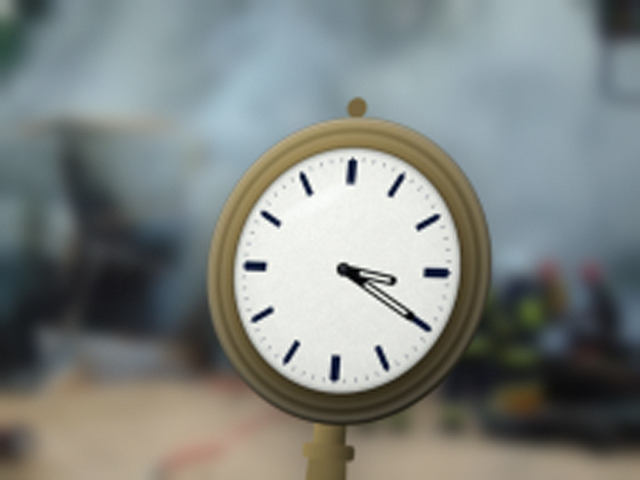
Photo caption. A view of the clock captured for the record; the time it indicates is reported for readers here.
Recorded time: 3:20
